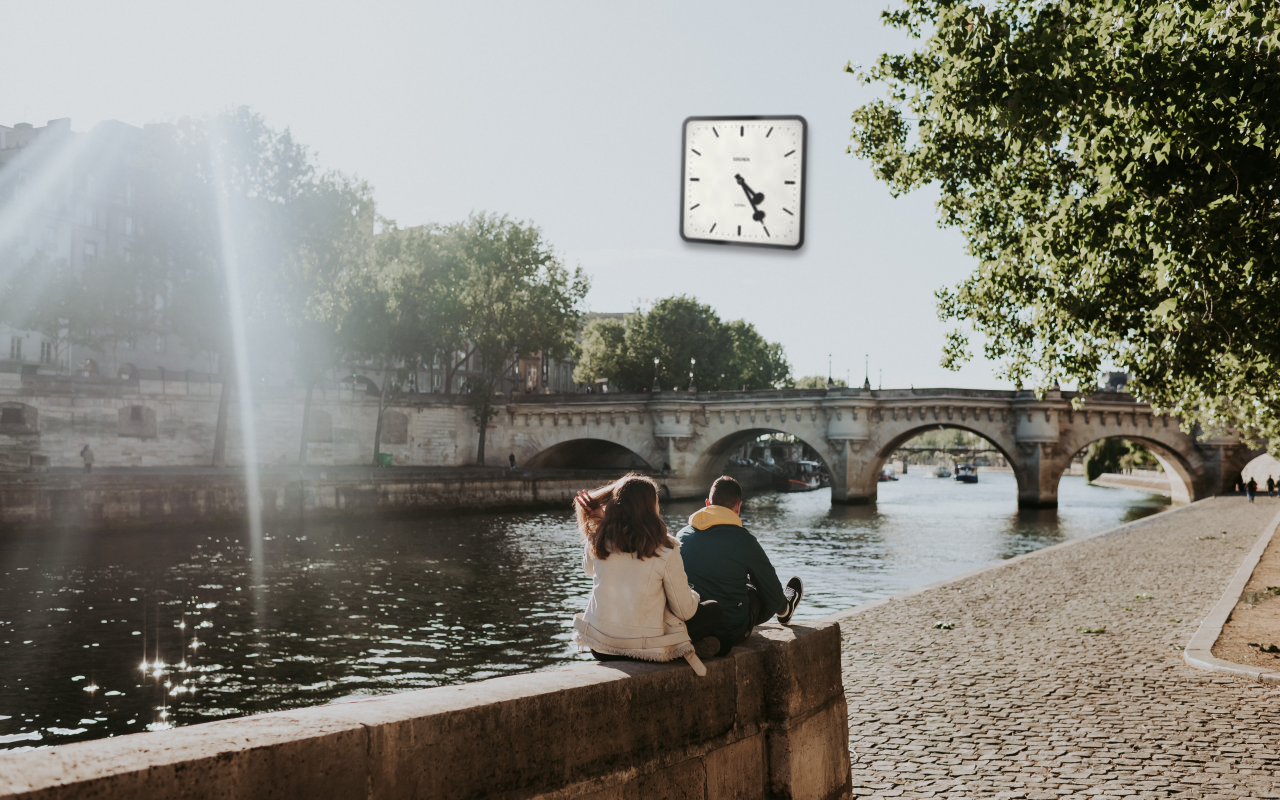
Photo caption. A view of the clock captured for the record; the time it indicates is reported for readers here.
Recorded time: 4:25
